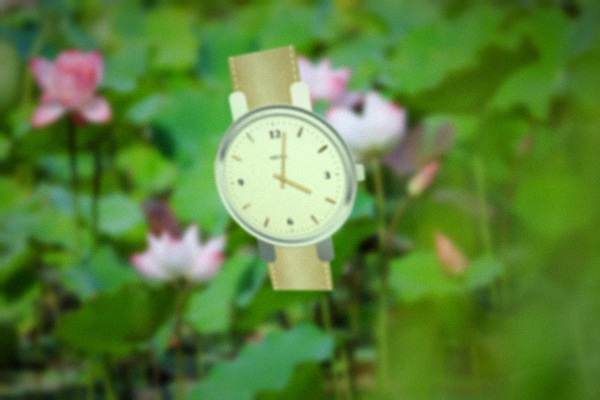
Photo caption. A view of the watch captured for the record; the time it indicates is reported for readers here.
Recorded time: 4:02
